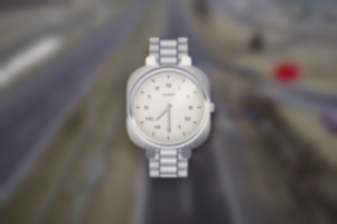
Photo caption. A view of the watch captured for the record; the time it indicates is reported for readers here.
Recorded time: 7:30
